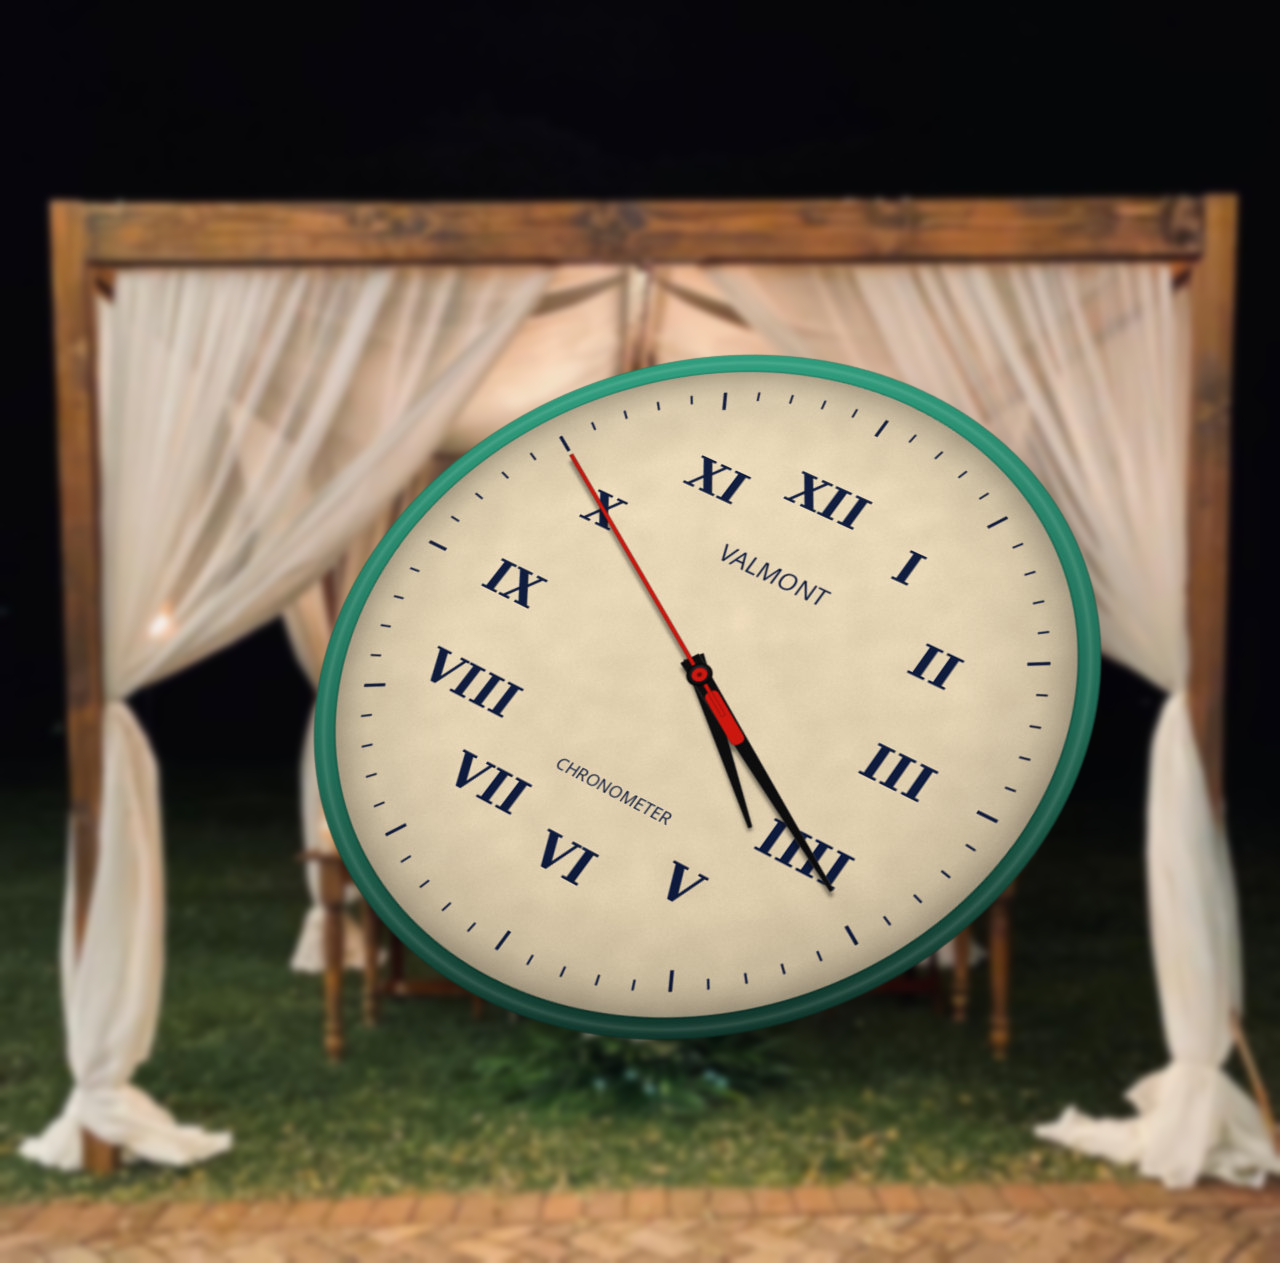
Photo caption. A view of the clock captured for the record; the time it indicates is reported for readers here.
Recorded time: 4:19:50
